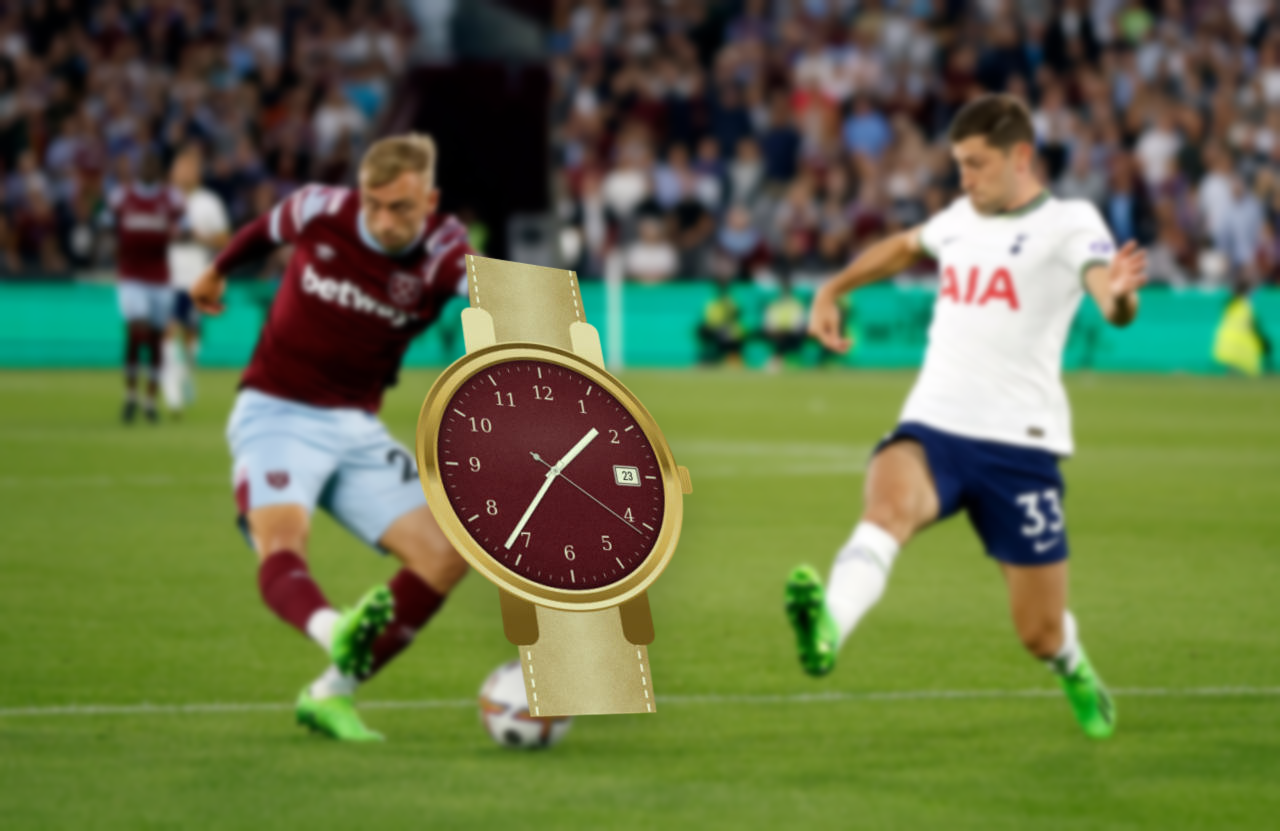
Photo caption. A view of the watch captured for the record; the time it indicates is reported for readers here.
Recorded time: 1:36:21
